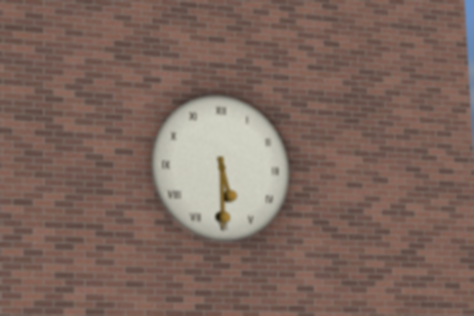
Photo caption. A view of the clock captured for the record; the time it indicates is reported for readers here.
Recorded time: 5:30
